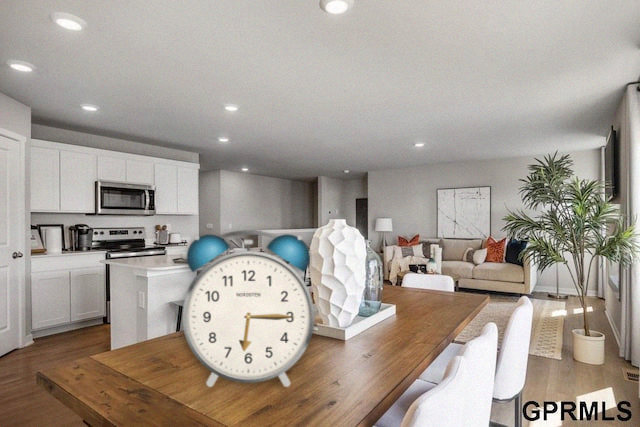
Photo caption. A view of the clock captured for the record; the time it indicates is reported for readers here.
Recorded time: 6:15
